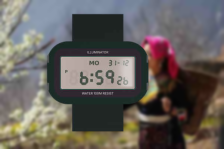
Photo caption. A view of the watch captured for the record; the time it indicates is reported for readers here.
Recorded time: 6:59:26
